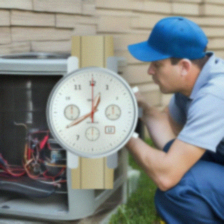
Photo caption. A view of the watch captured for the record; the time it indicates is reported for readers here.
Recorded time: 12:40
